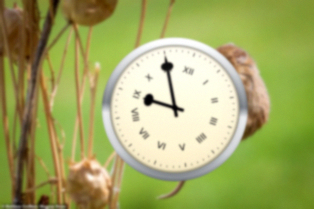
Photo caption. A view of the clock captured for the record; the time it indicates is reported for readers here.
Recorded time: 8:55
